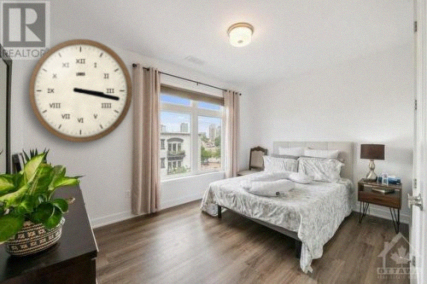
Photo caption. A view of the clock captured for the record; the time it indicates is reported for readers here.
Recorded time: 3:17
